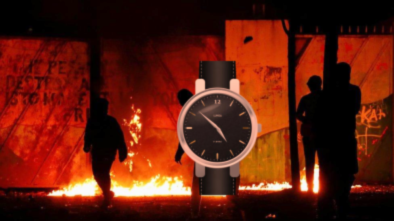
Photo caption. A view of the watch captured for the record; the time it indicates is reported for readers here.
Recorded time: 4:52
